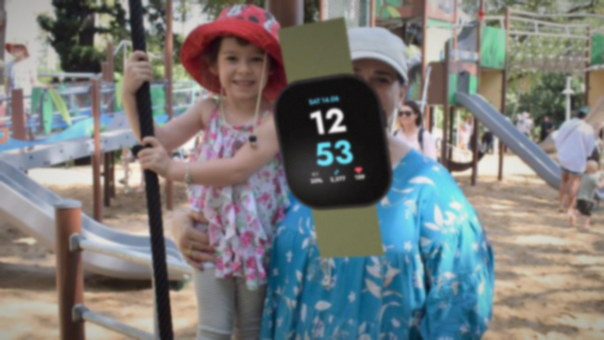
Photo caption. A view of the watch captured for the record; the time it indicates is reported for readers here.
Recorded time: 12:53
